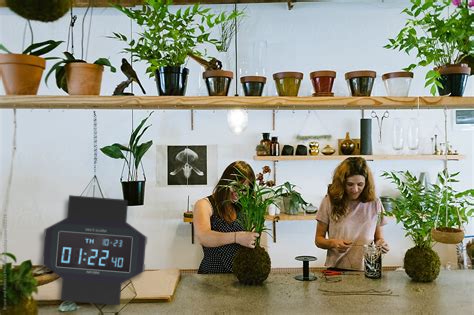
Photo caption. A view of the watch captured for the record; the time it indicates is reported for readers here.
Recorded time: 1:22:40
